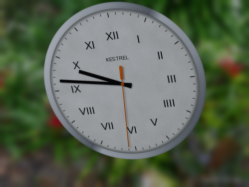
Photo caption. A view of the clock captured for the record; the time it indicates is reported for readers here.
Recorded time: 9:46:31
